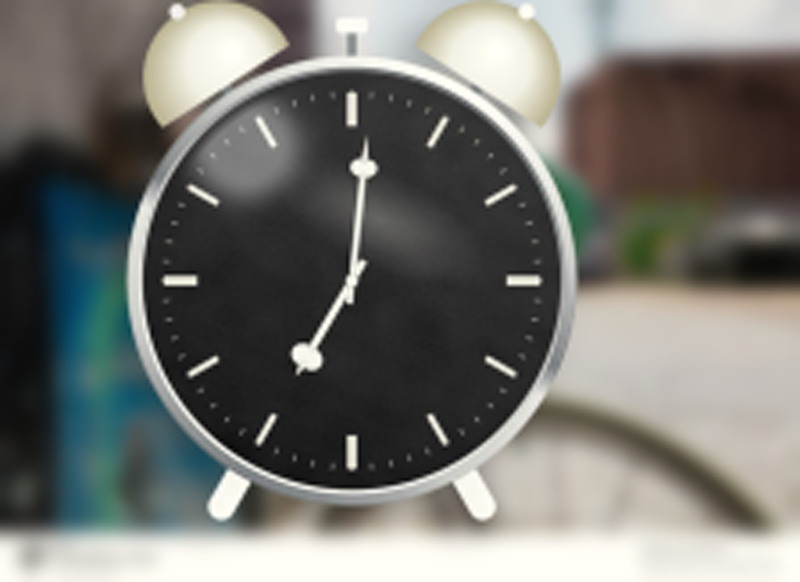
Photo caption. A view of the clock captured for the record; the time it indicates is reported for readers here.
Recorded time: 7:01
